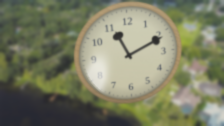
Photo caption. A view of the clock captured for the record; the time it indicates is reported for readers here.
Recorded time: 11:11
